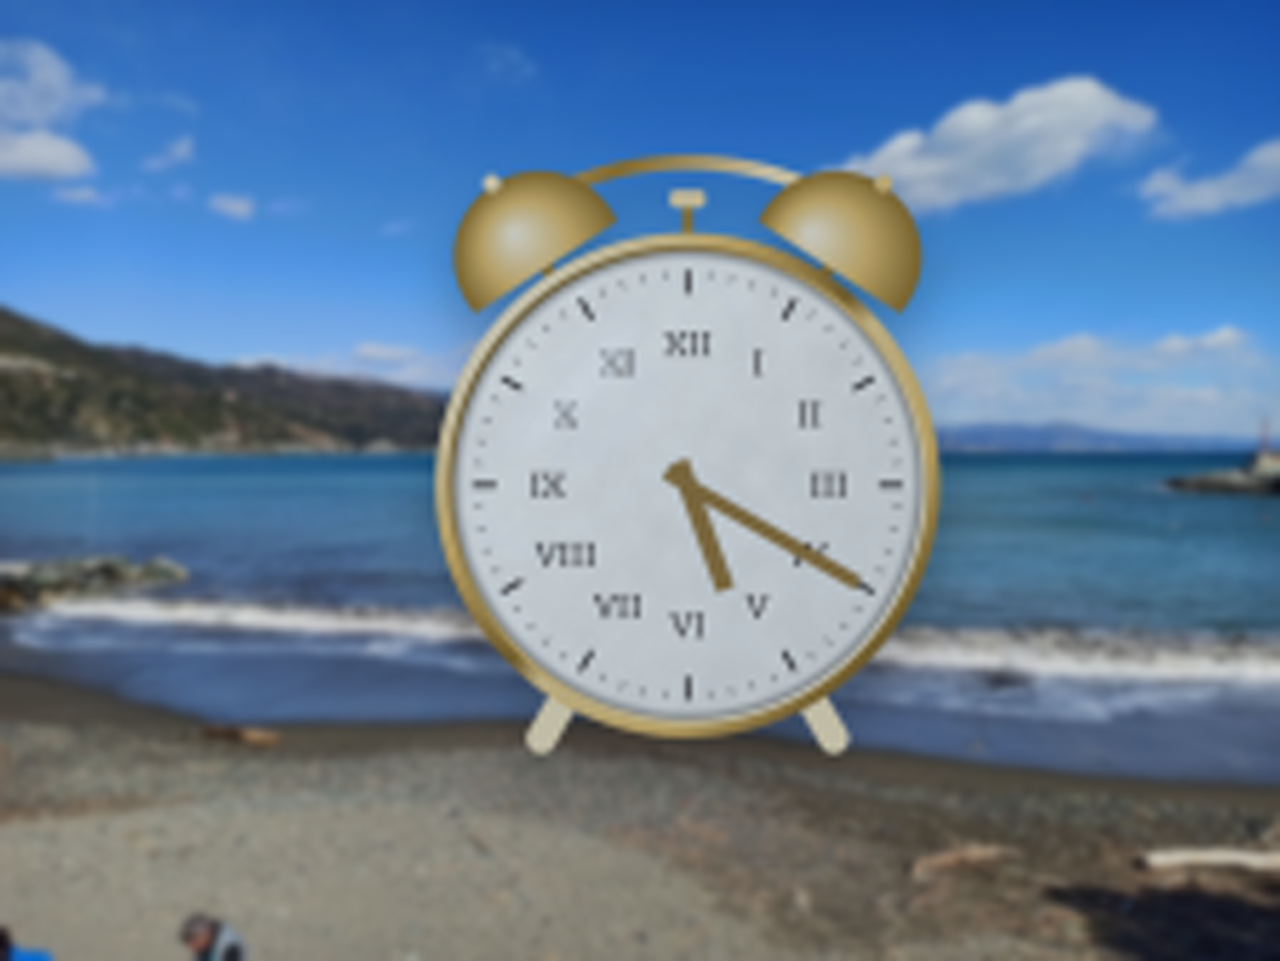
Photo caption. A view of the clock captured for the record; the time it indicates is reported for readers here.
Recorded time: 5:20
